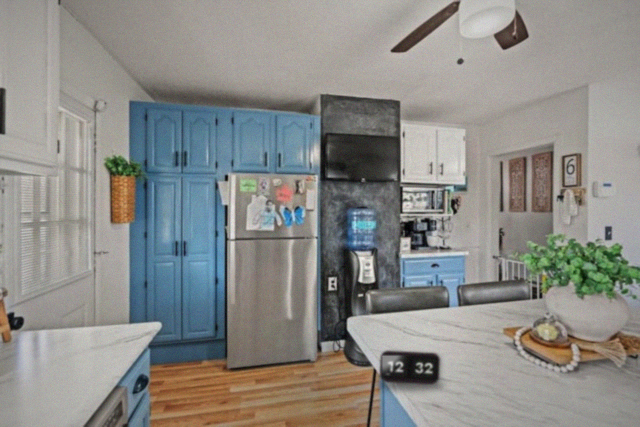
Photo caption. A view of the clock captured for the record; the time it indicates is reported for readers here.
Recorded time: 12:32
